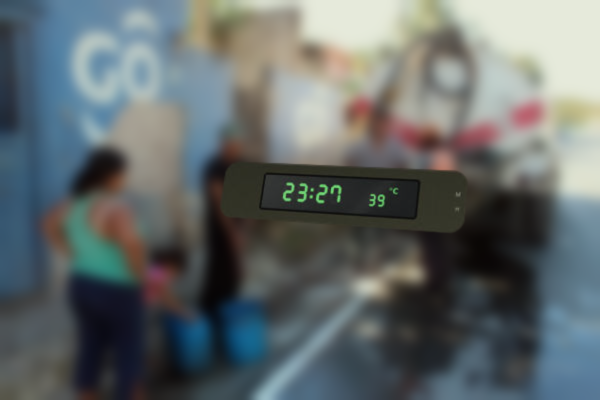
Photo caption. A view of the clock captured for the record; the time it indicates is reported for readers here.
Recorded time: 23:27
